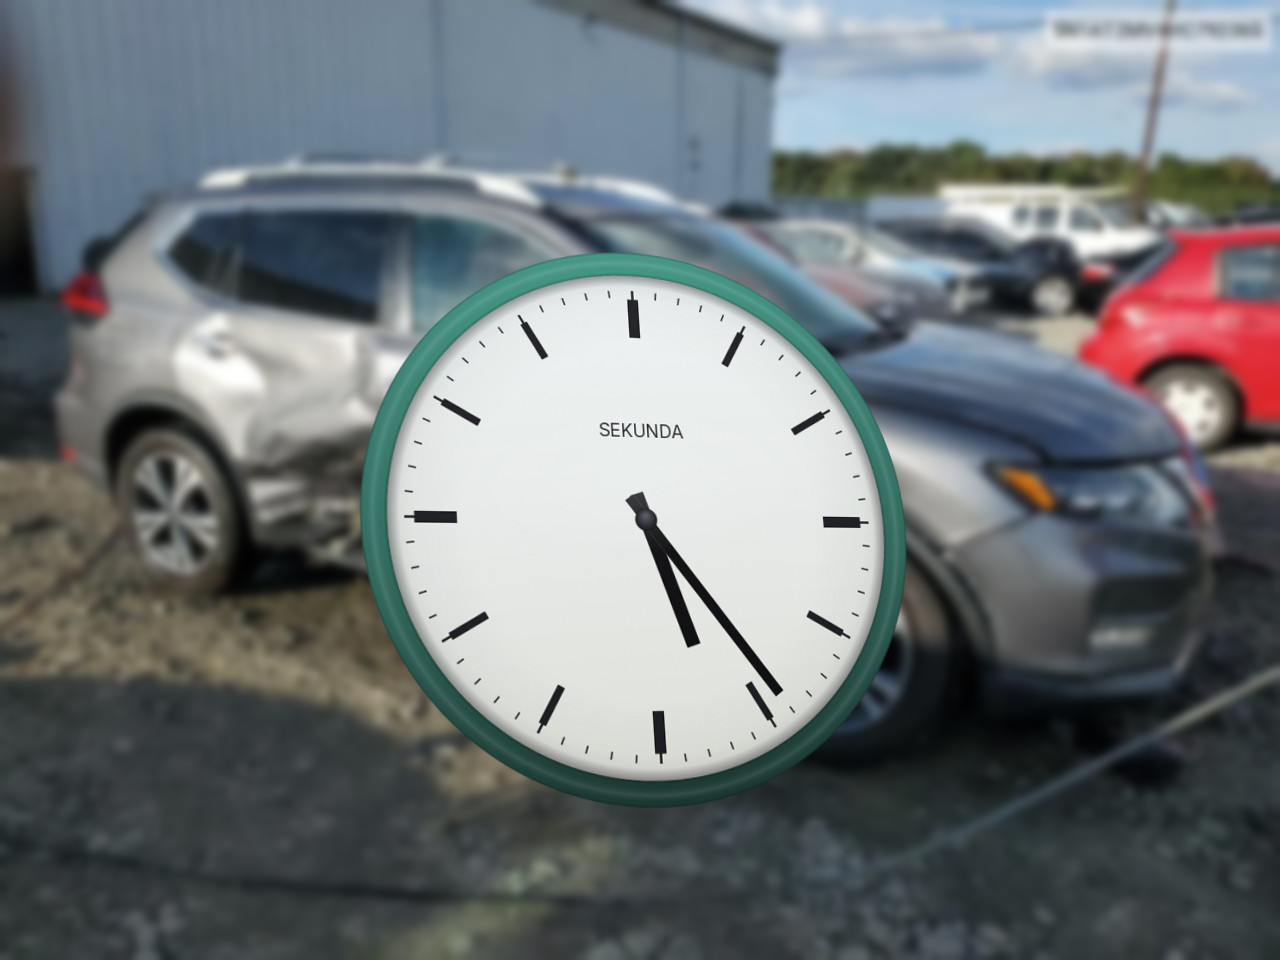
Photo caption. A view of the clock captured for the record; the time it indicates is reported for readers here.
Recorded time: 5:24
